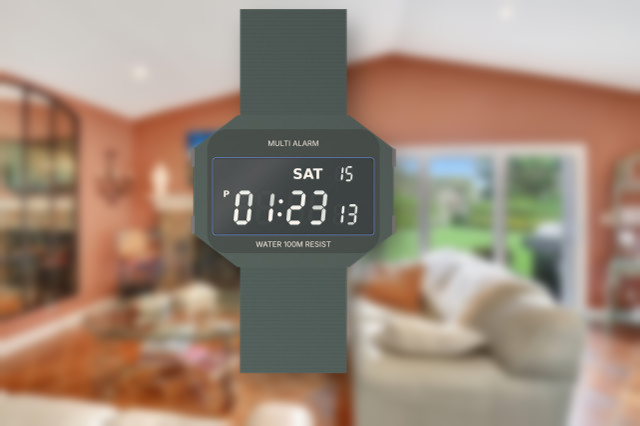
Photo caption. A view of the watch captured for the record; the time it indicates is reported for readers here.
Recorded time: 1:23:13
